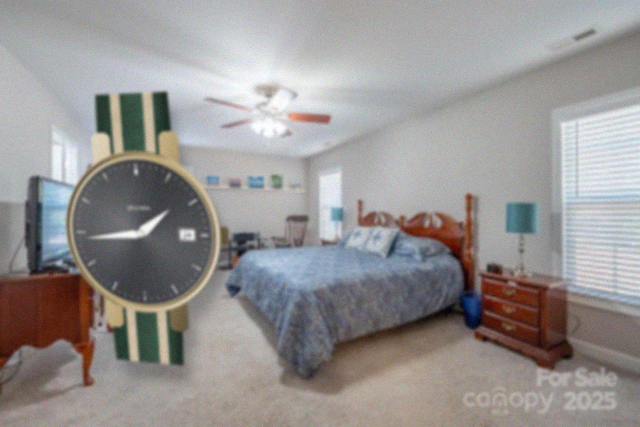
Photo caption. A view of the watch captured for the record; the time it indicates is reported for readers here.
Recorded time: 1:44
